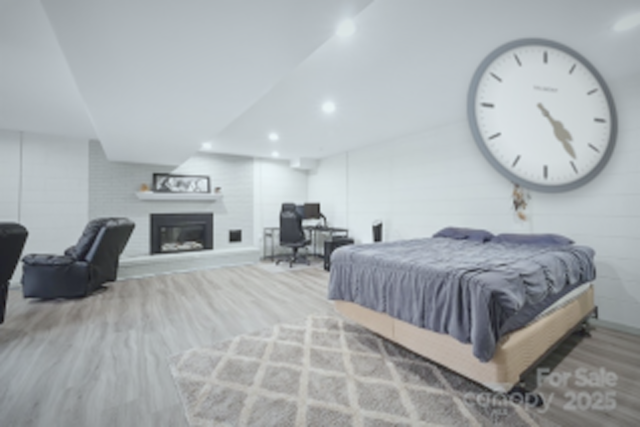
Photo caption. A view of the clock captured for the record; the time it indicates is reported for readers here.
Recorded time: 4:24
